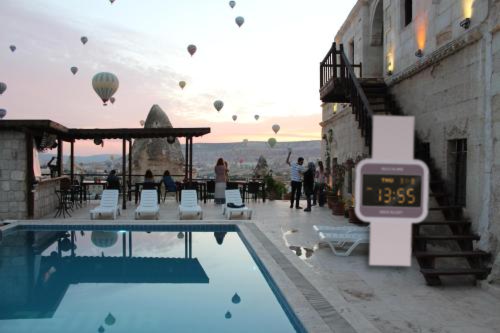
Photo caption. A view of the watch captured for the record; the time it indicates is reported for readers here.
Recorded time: 13:55
